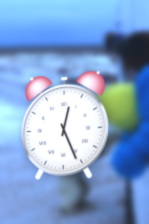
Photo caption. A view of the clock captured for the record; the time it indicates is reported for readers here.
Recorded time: 12:26
